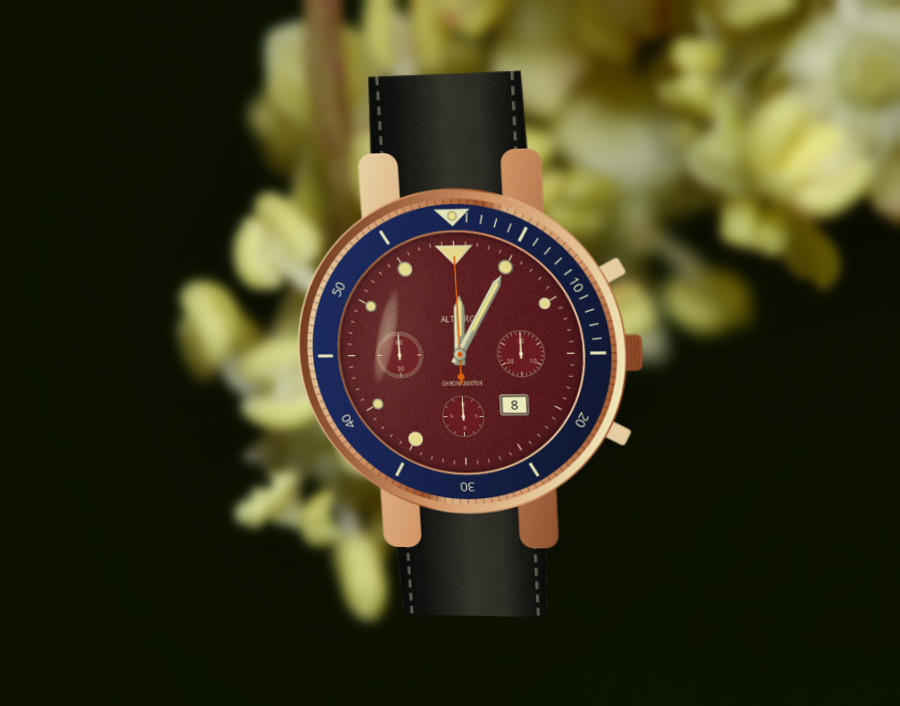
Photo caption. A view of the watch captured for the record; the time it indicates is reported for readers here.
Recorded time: 12:05
